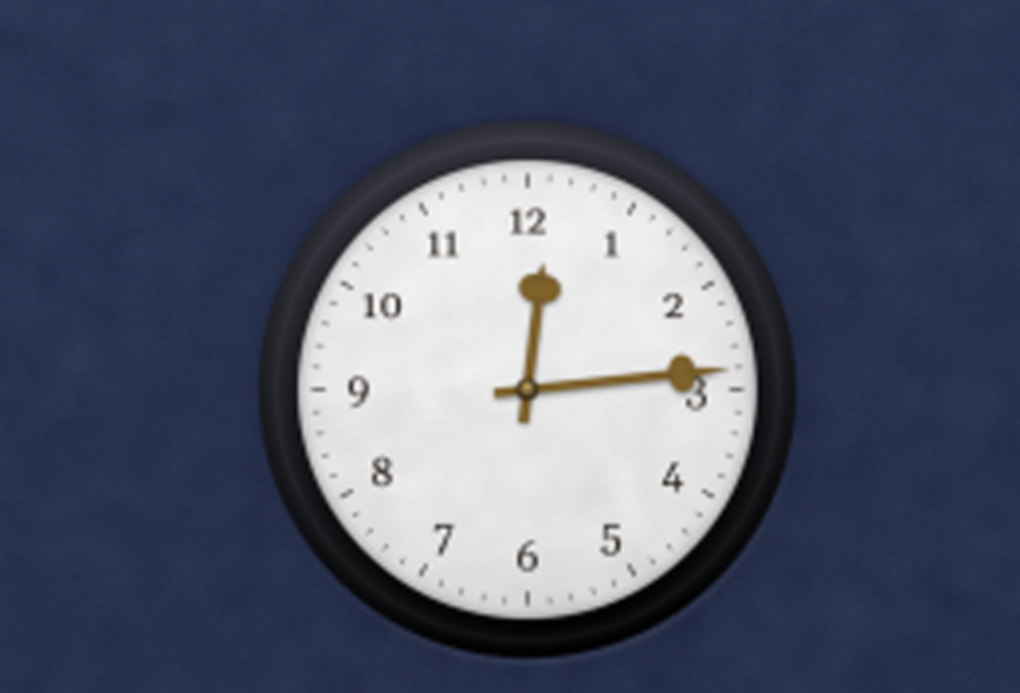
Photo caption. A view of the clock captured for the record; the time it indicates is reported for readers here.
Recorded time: 12:14
